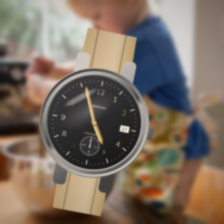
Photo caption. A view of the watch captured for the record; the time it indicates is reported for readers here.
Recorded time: 4:56
